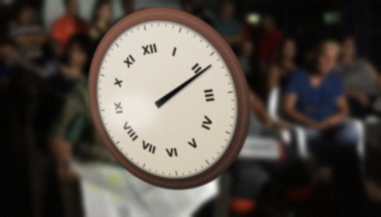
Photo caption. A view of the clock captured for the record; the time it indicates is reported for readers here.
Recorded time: 2:11
